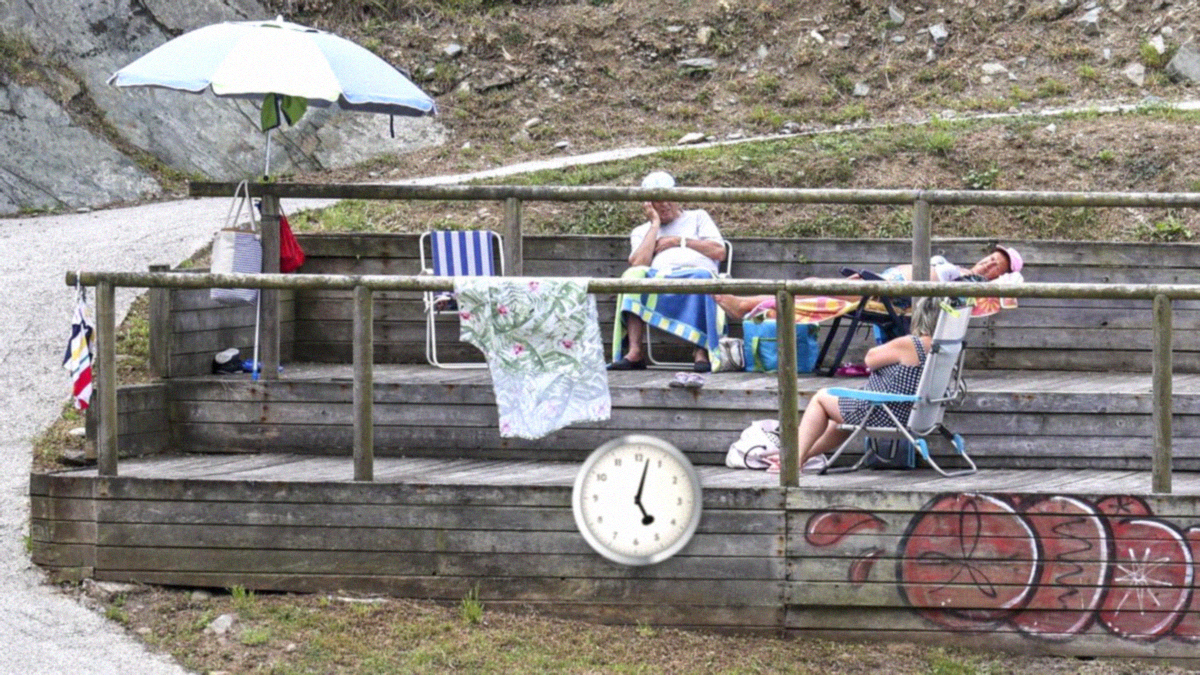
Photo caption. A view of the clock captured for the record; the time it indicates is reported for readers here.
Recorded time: 5:02
